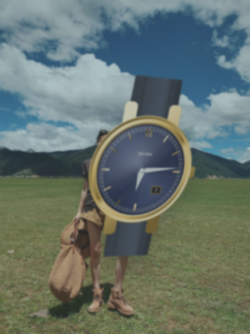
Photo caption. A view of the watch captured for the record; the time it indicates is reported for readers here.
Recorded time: 6:14
